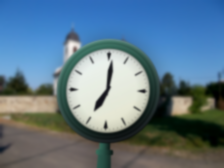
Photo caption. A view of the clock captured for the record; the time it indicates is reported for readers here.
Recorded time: 7:01
